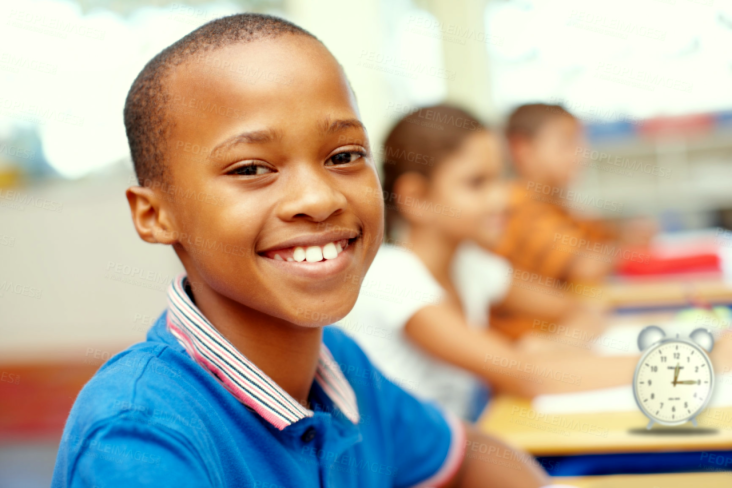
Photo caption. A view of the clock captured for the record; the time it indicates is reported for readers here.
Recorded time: 12:15
